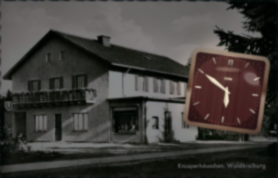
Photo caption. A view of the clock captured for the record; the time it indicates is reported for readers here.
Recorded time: 5:50
